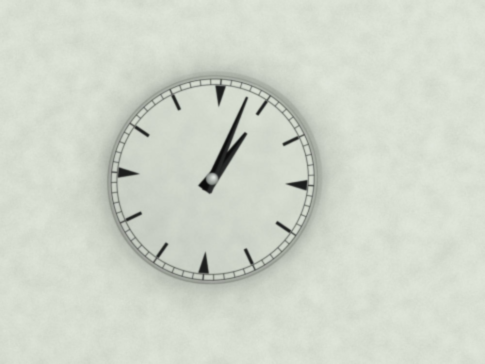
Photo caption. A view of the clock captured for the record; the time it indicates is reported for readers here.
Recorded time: 1:03
